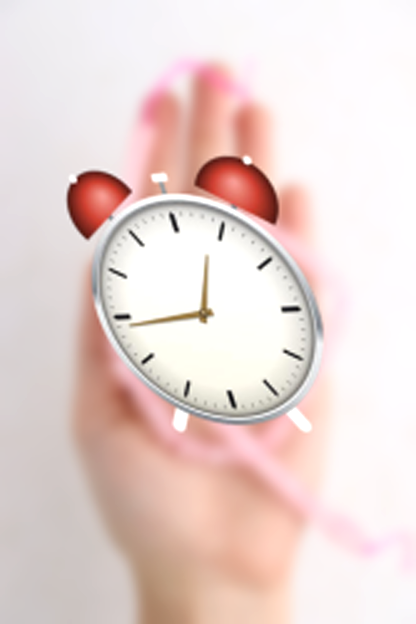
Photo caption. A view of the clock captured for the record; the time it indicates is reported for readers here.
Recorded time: 12:44
